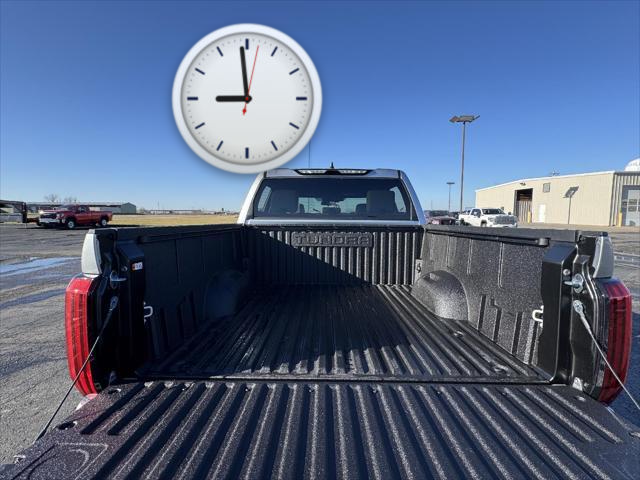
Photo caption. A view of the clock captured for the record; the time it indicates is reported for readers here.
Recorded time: 8:59:02
